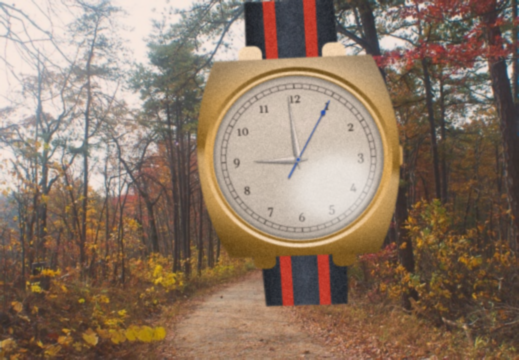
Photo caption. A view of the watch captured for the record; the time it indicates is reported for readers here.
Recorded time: 8:59:05
